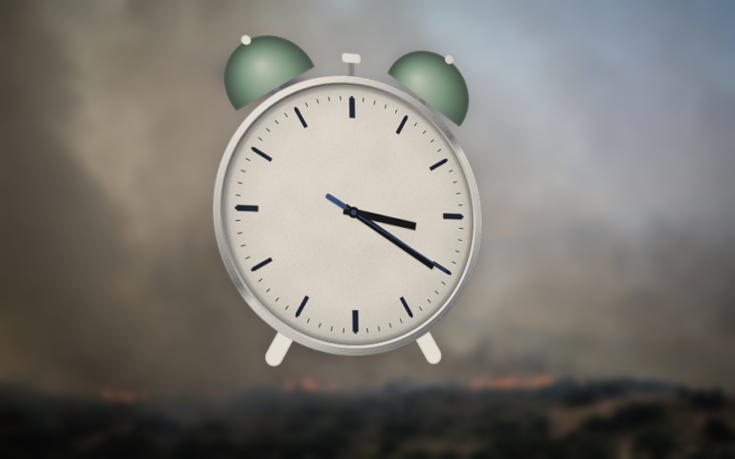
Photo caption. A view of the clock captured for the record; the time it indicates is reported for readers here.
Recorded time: 3:20:20
